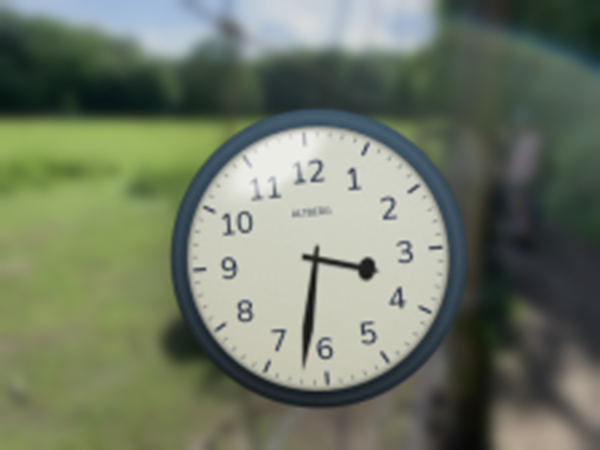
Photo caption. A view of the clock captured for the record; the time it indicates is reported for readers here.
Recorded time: 3:32
